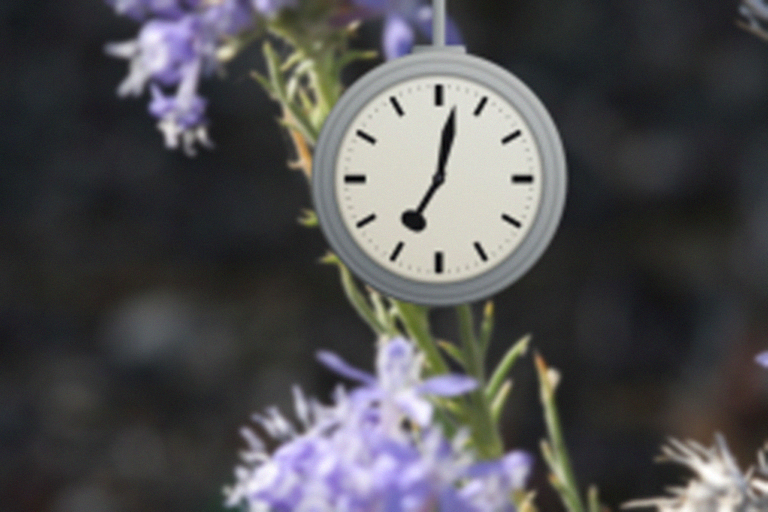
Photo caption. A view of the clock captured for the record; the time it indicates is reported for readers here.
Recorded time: 7:02
